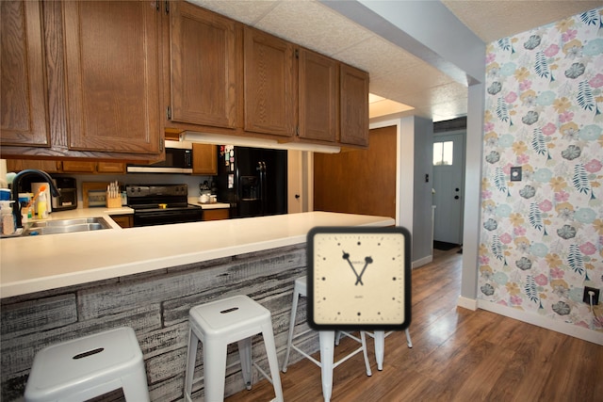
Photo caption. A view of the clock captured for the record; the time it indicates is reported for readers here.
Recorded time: 12:55
